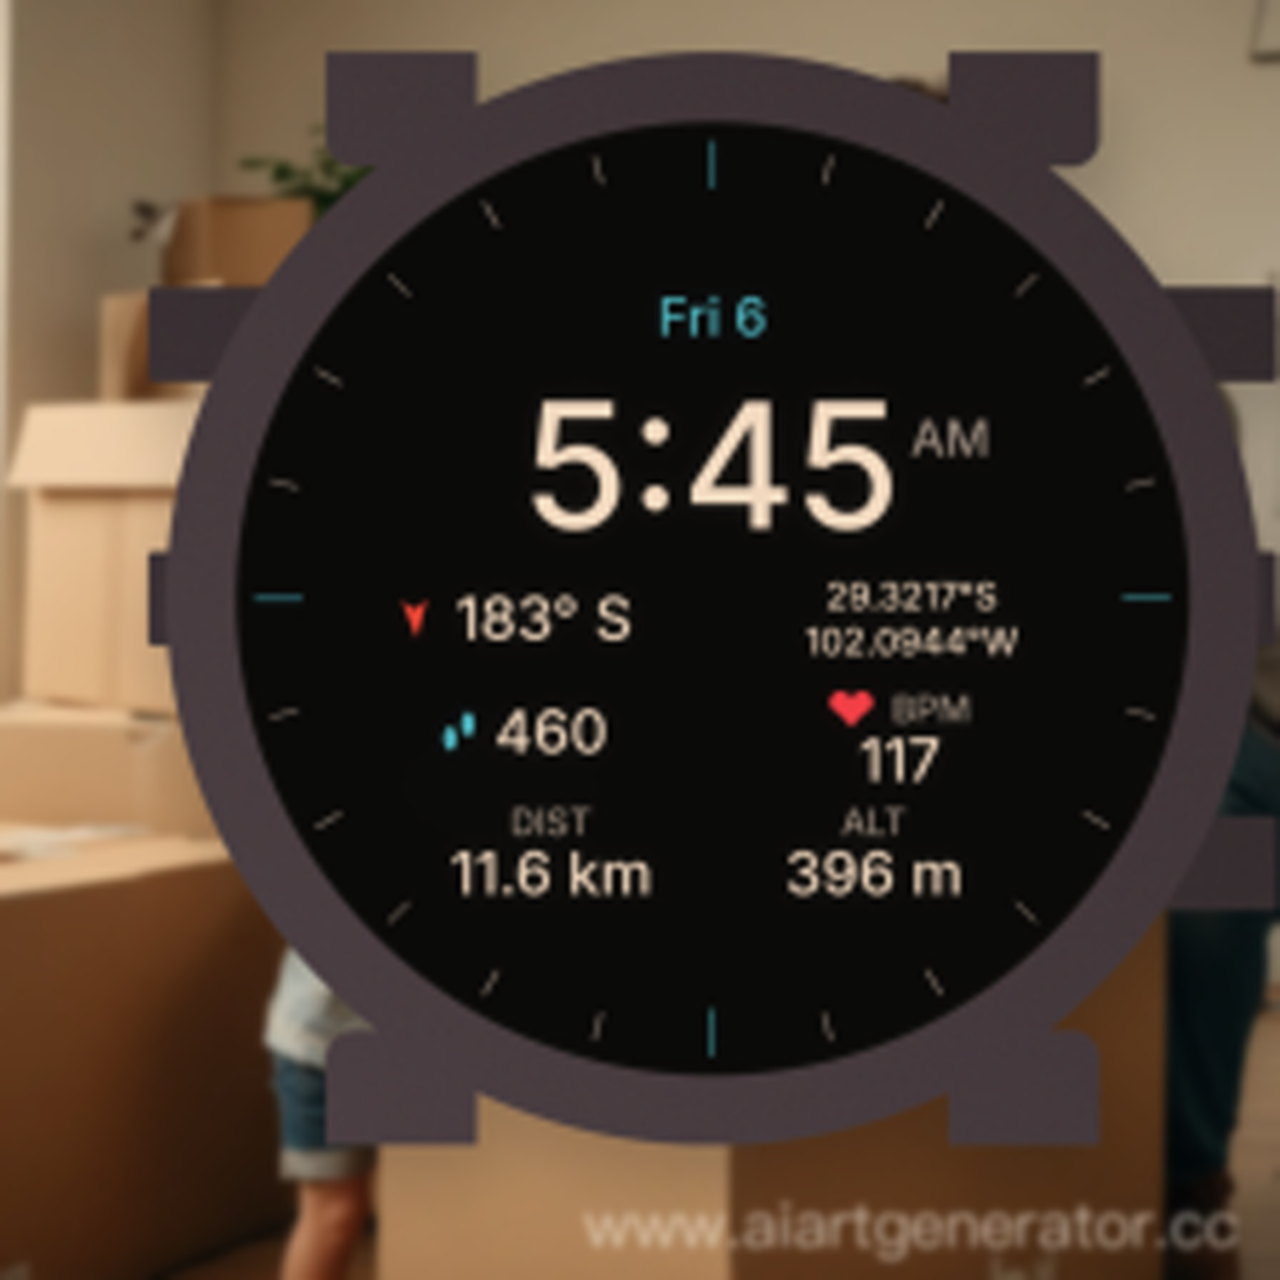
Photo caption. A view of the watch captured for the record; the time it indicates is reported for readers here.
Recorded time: 5:45
